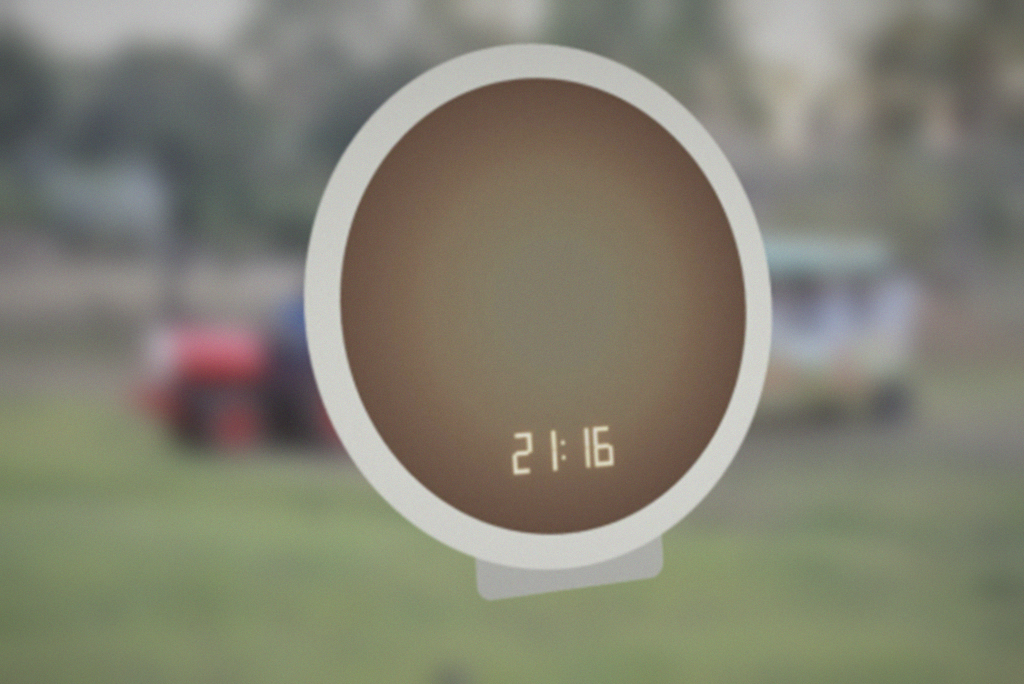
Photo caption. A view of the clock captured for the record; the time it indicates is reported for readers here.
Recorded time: 21:16
